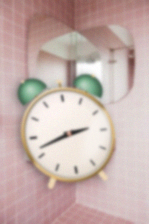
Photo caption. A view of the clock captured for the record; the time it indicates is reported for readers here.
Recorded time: 2:42
